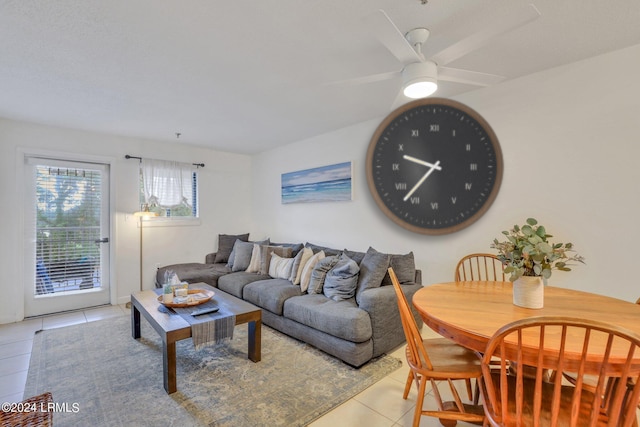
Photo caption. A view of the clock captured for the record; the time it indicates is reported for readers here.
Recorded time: 9:37
